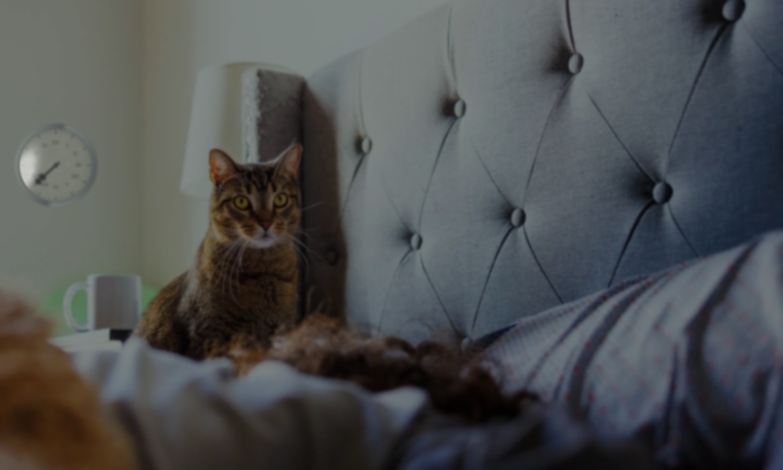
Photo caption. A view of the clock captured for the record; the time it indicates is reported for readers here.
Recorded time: 7:38
